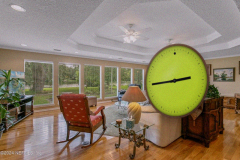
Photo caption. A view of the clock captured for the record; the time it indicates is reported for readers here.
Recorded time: 2:44
